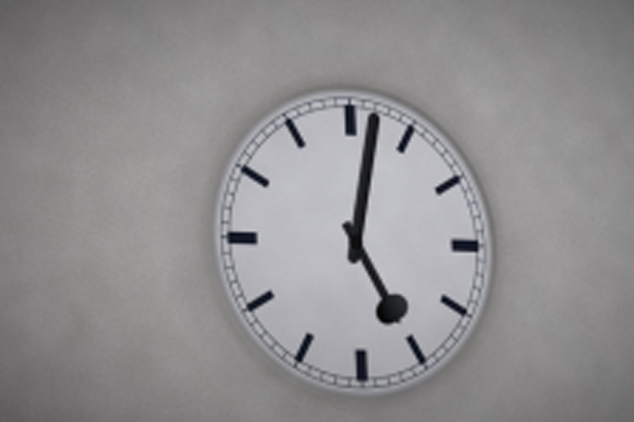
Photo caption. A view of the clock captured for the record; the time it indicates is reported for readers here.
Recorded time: 5:02
